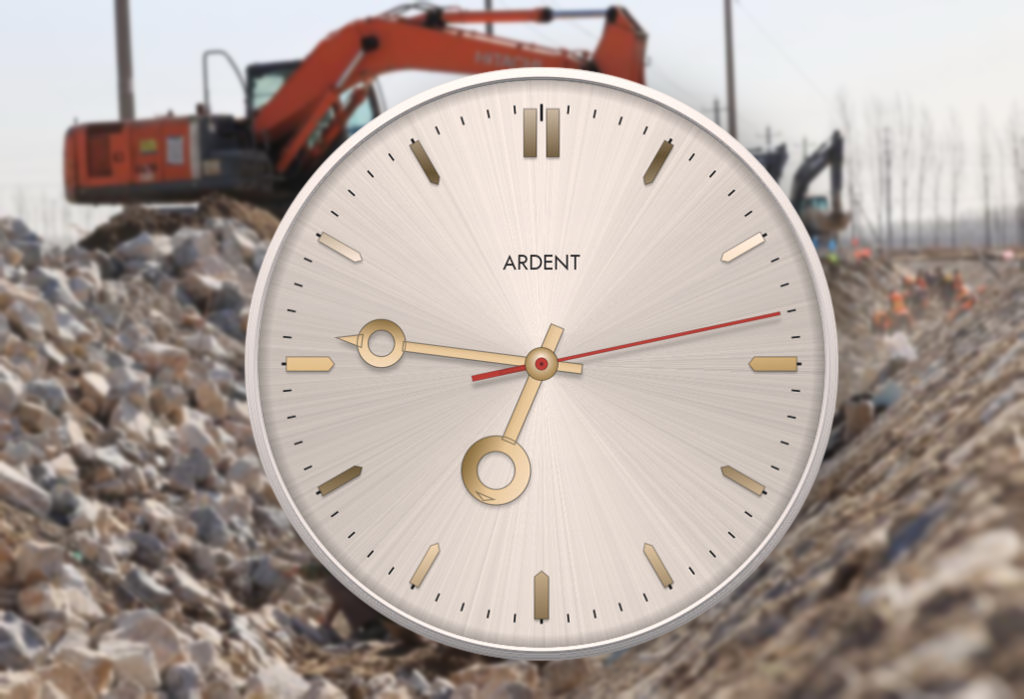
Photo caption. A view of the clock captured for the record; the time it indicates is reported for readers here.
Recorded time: 6:46:13
